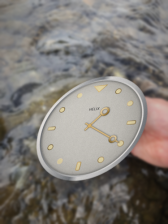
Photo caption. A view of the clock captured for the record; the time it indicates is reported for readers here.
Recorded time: 1:20
